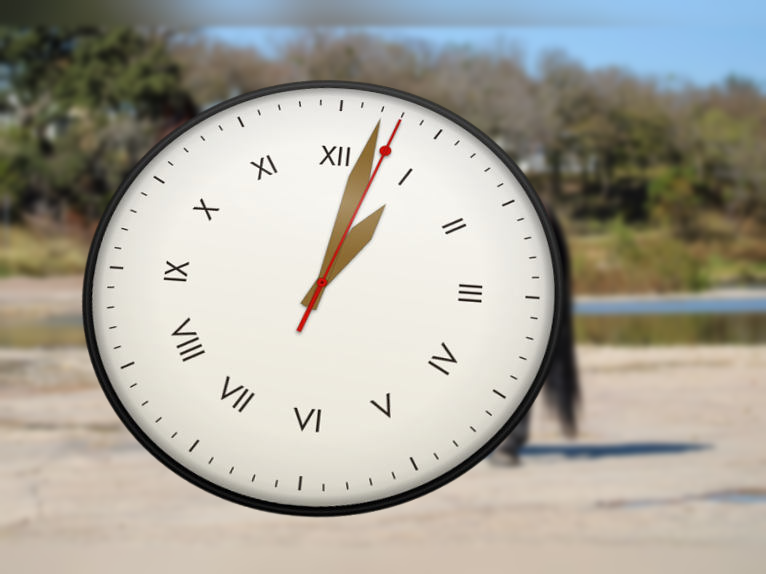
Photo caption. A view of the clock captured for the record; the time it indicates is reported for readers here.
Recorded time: 1:02:03
